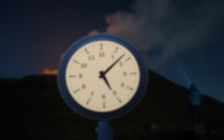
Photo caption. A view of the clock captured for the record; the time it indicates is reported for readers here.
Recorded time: 5:08
